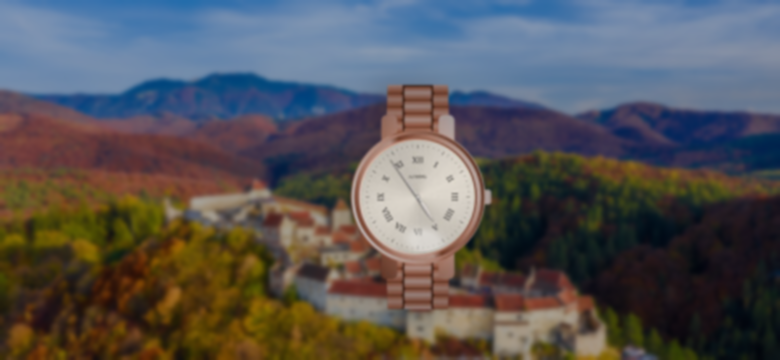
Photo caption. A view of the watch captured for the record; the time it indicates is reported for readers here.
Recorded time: 4:54
